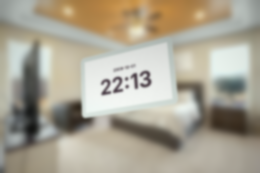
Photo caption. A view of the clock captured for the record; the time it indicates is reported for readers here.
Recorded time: 22:13
